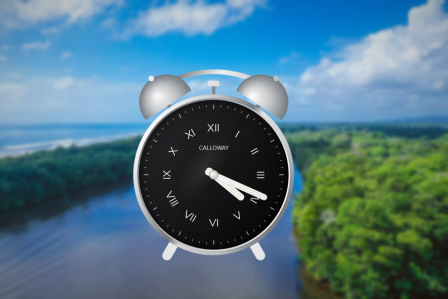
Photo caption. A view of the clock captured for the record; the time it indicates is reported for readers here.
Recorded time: 4:19
